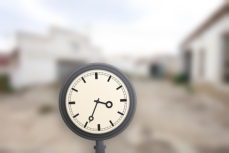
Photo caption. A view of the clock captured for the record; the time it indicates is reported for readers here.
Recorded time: 3:34
